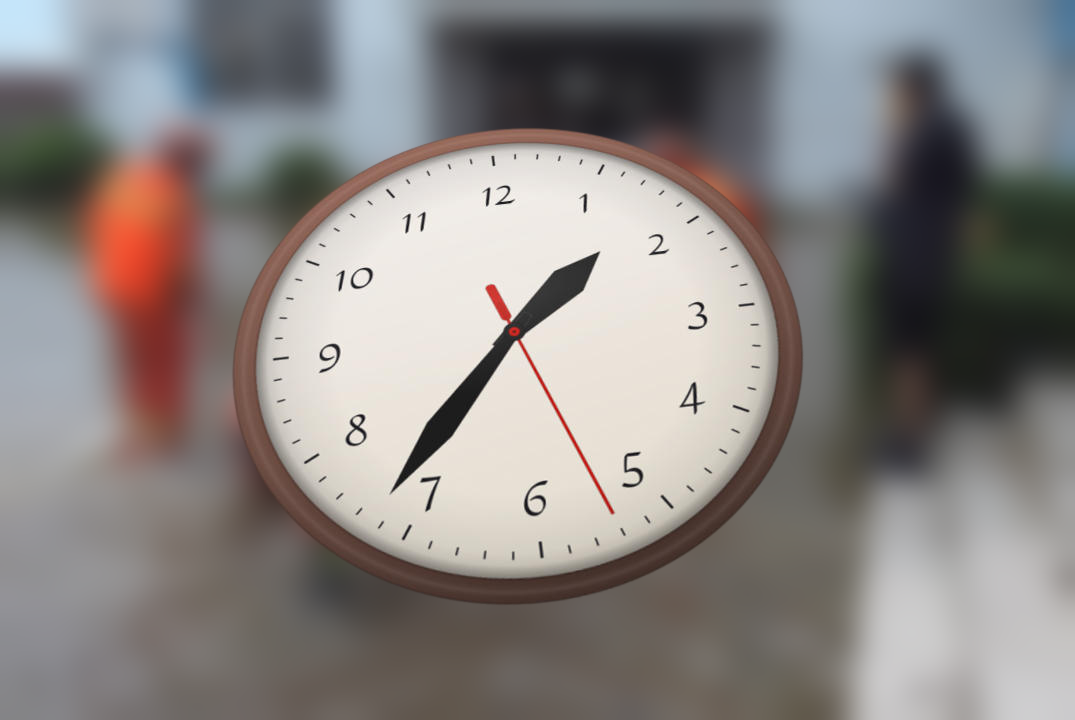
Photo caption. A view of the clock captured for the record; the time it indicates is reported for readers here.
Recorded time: 1:36:27
